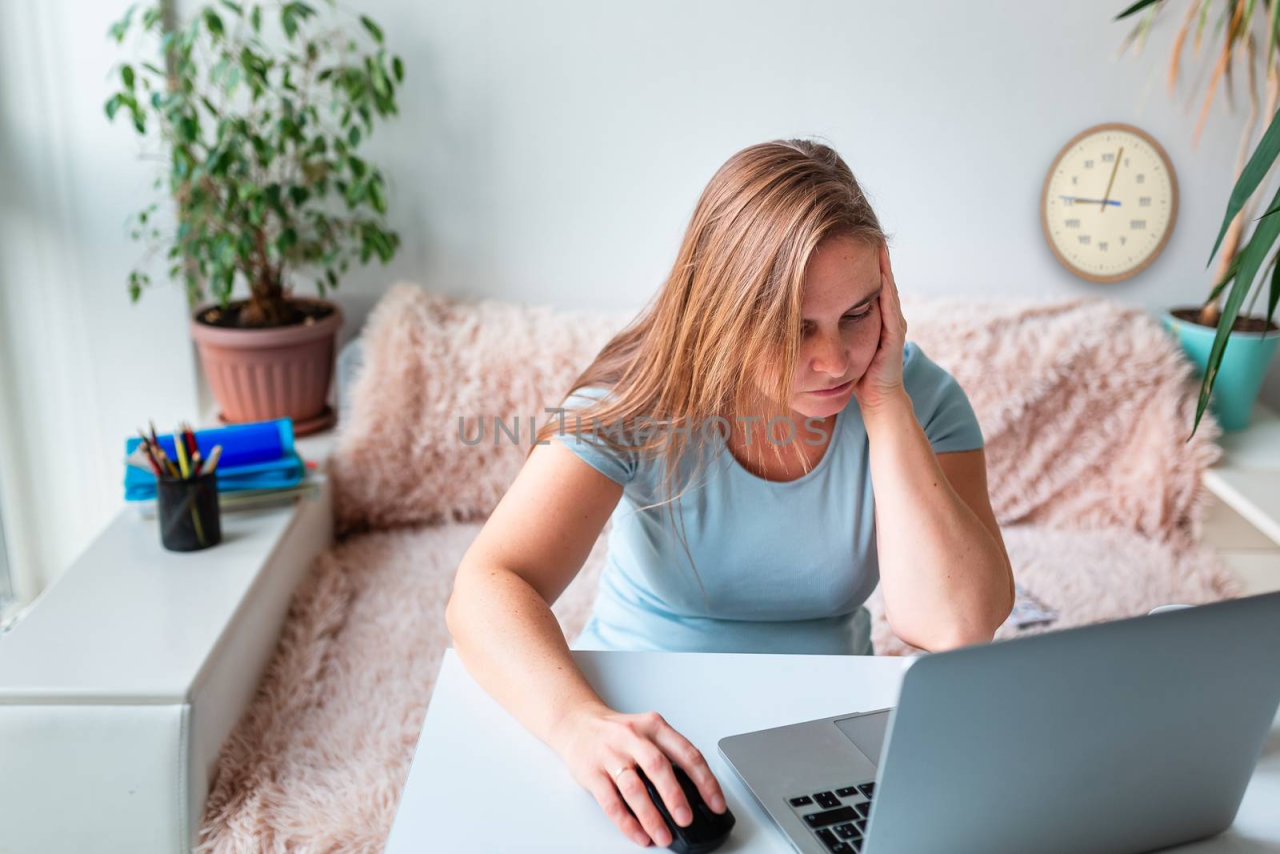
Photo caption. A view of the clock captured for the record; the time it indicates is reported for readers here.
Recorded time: 9:02:46
